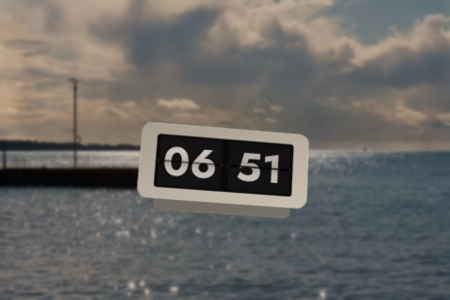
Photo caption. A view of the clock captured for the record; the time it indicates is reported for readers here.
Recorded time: 6:51
